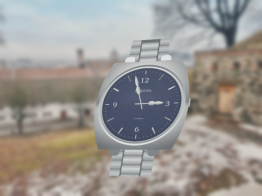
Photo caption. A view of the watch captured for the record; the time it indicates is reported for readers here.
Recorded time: 2:57
